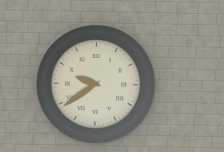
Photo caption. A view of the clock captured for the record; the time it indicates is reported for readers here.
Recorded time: 9:39
